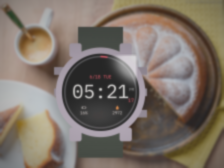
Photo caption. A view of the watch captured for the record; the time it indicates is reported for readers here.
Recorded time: 5:21
